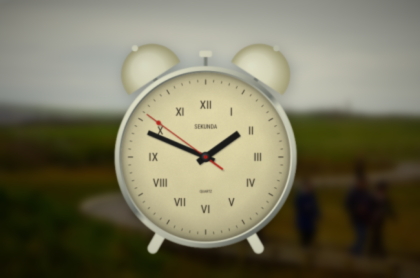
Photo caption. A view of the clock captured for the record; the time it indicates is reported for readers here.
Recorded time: 1:48:51
